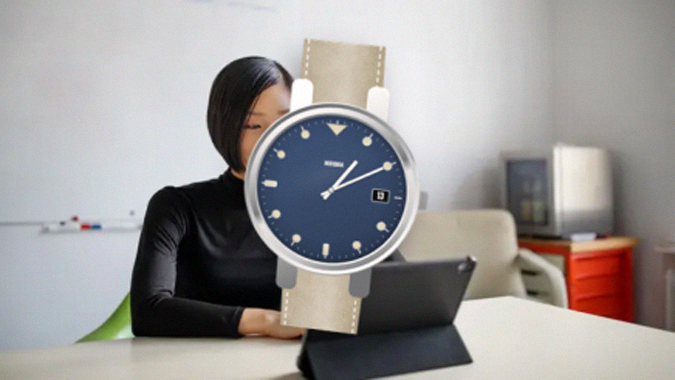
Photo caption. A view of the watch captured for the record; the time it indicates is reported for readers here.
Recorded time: 1:10
